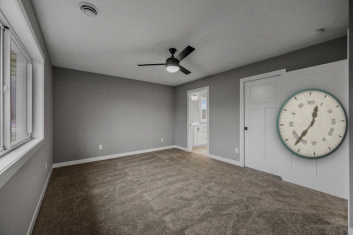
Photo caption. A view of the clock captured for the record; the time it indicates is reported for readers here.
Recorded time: 12:37
